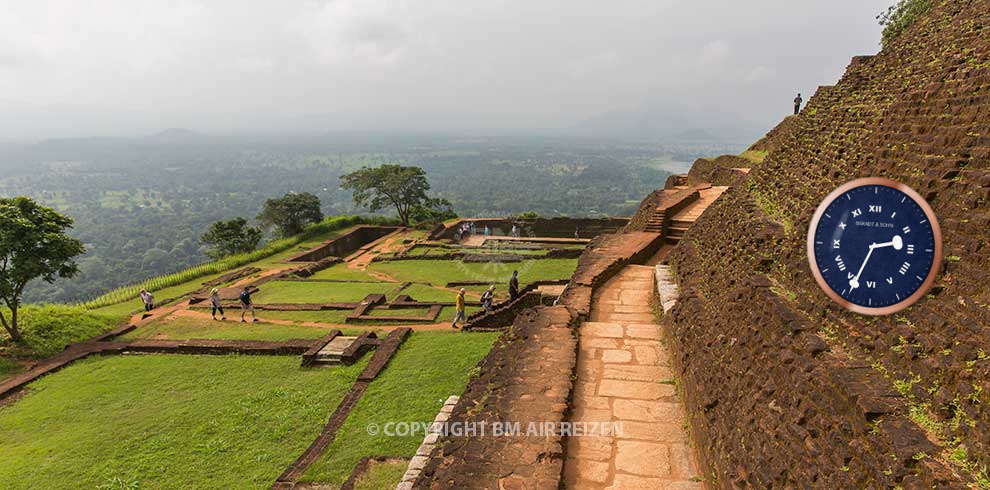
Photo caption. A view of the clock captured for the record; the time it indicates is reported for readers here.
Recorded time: 2:34
